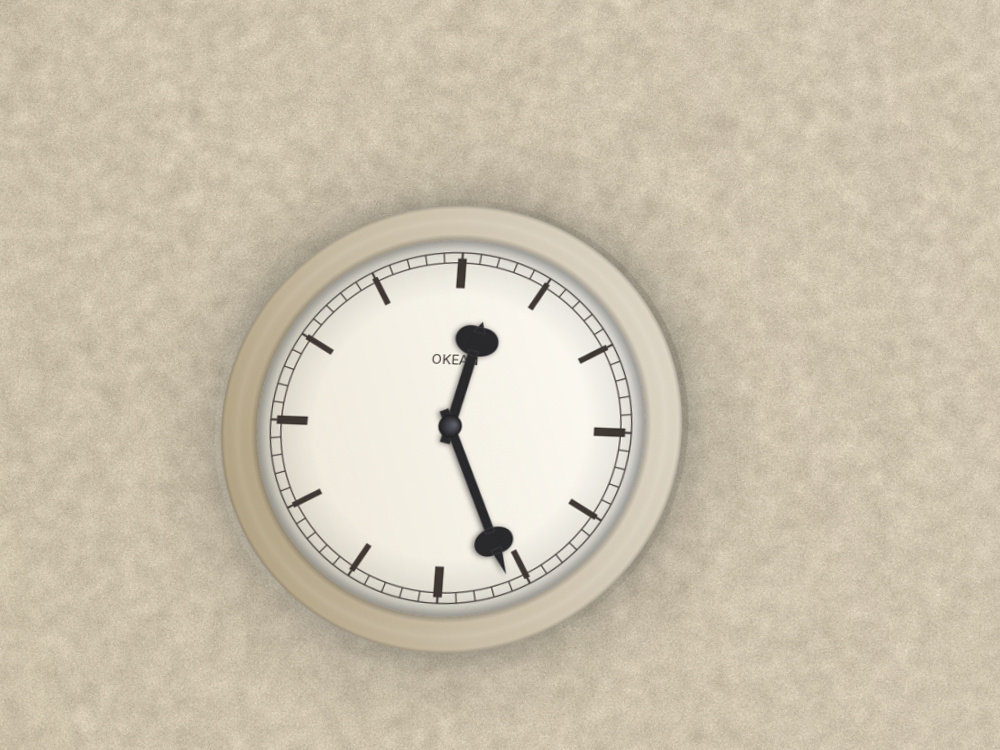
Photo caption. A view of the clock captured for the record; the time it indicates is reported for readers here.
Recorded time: 12:26
